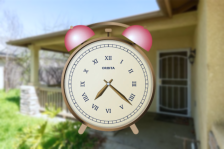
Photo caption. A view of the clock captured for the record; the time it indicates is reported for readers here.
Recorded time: 7:22
